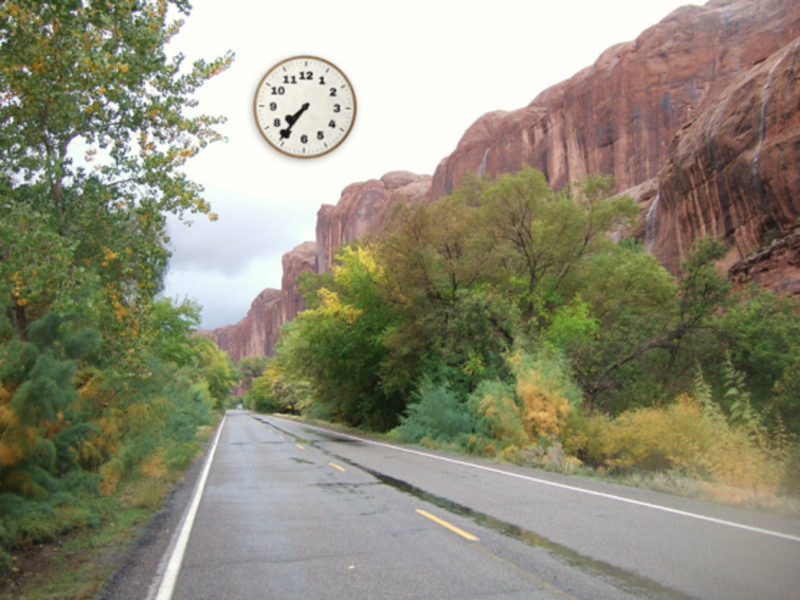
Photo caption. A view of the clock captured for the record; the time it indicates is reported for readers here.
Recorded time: 7:36
